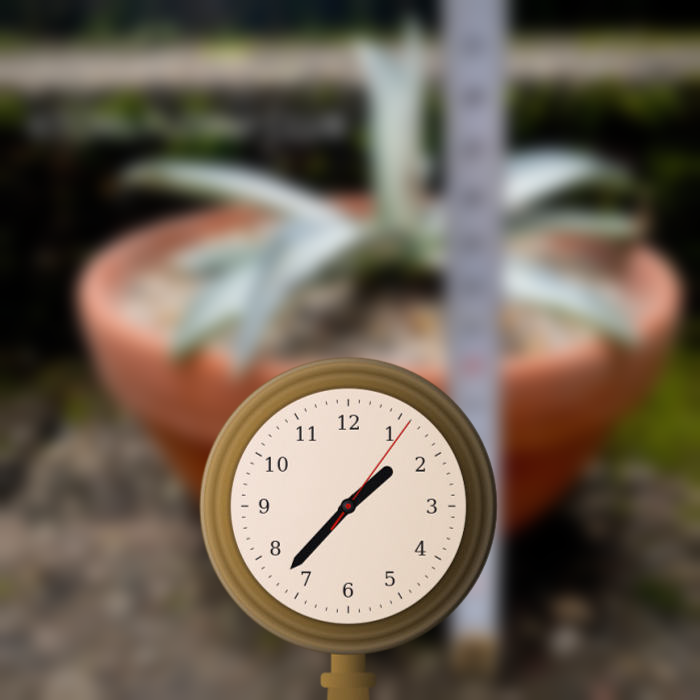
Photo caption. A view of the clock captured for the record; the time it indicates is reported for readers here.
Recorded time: 1:37:06
